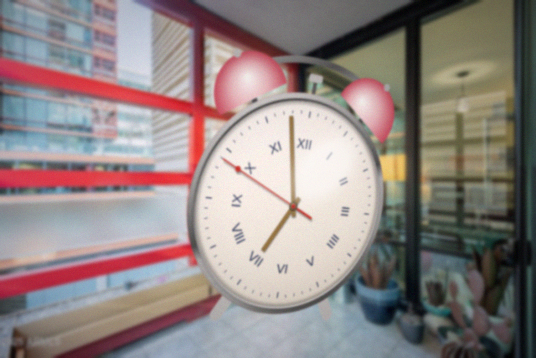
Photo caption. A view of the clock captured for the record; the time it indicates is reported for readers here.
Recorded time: 6:57:49
